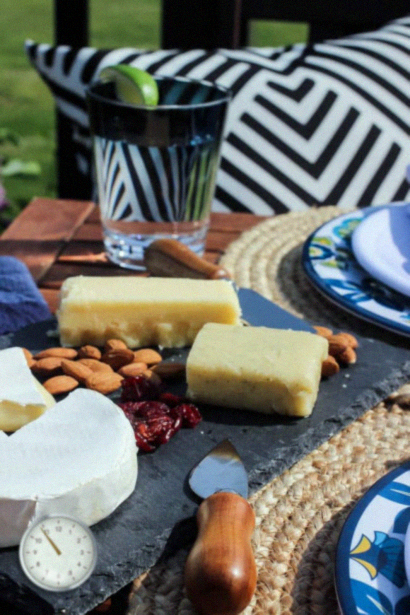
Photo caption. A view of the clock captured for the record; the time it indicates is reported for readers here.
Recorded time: 10:54
